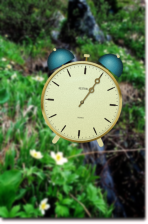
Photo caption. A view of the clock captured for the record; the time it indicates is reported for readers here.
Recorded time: 1:05
